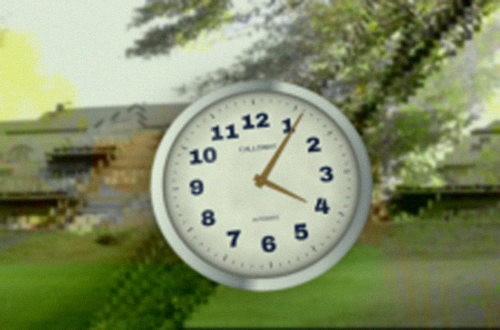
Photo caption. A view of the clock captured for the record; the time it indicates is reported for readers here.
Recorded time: 4:06
